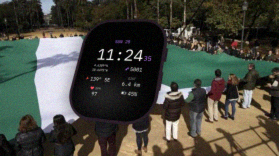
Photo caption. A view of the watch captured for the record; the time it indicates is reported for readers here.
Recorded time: 11:24
